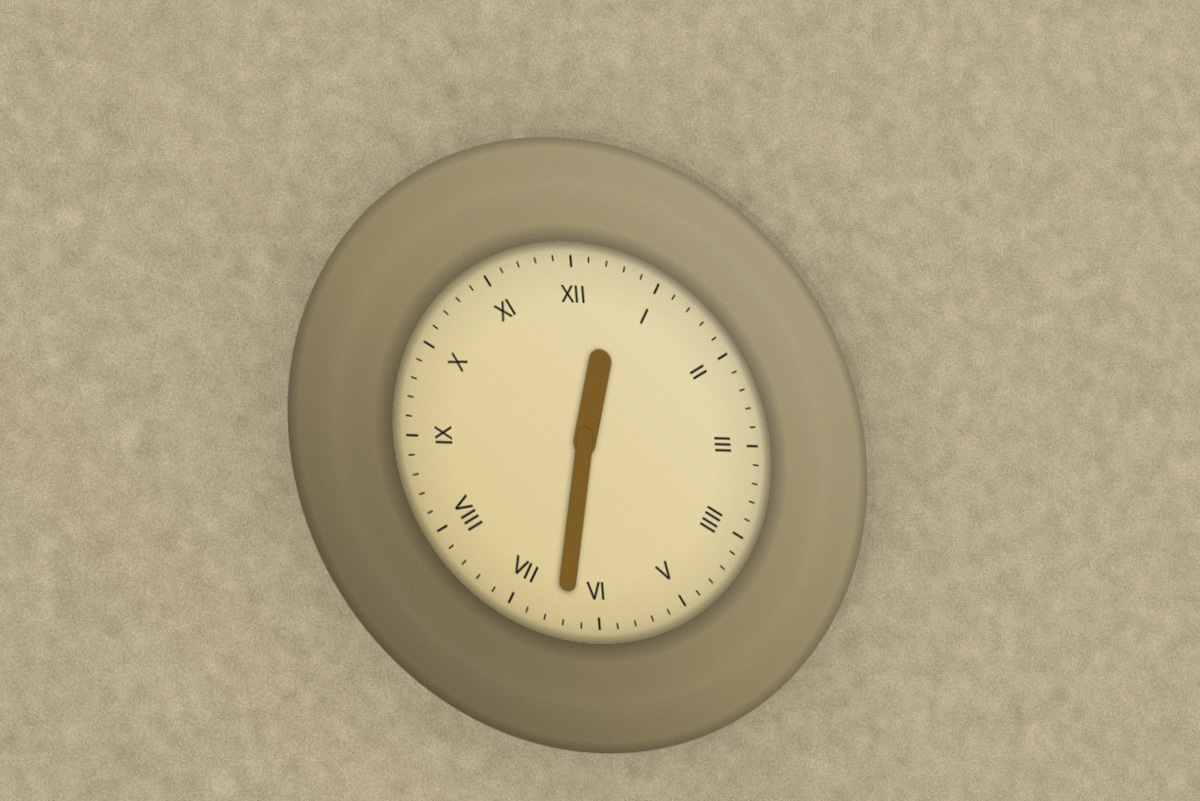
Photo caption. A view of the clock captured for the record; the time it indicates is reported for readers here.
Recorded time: 12:32
